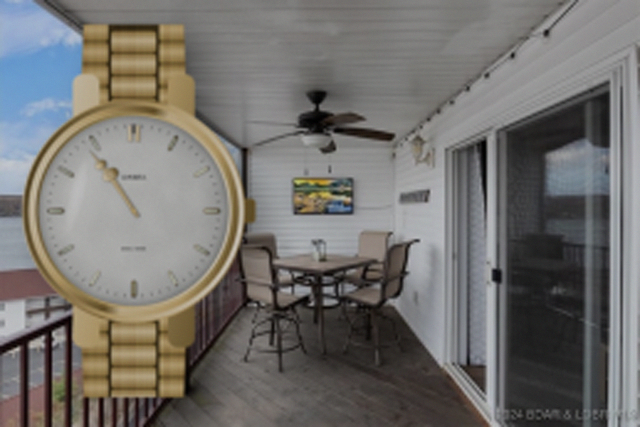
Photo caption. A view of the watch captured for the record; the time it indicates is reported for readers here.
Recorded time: 10:54
